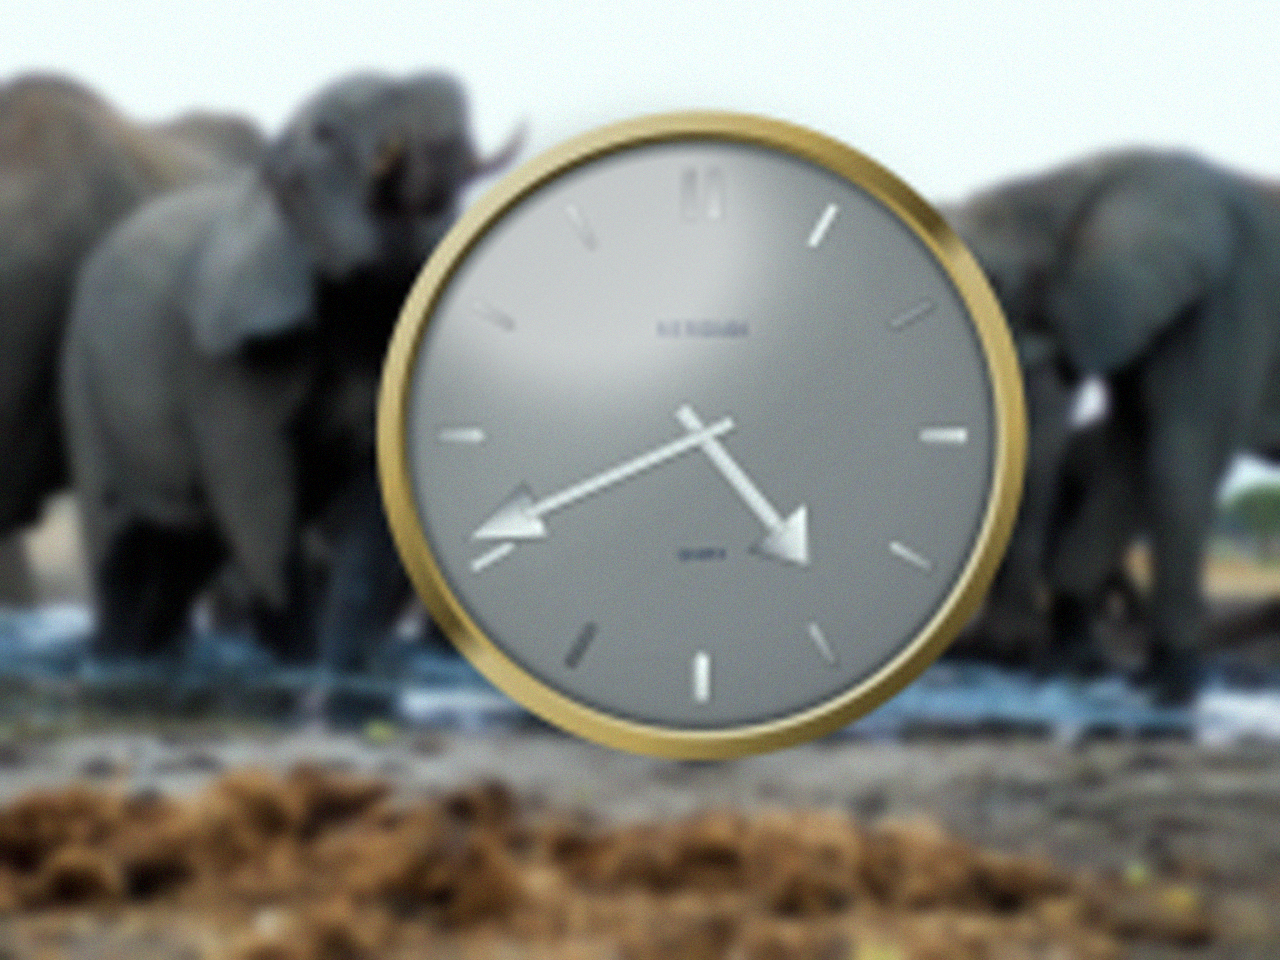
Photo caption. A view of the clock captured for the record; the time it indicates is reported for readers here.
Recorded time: 4:41
